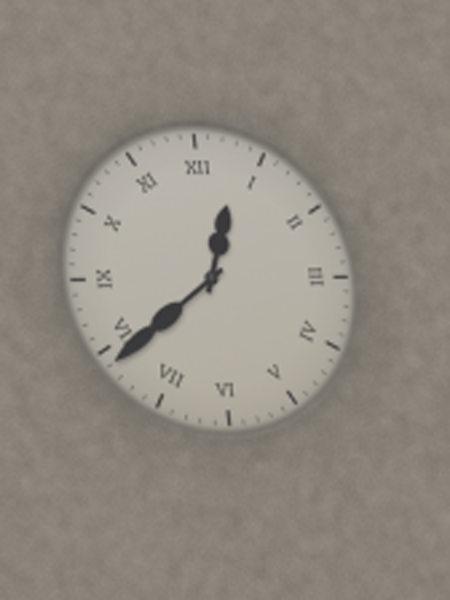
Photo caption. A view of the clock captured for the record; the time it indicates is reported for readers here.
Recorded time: 12:39
